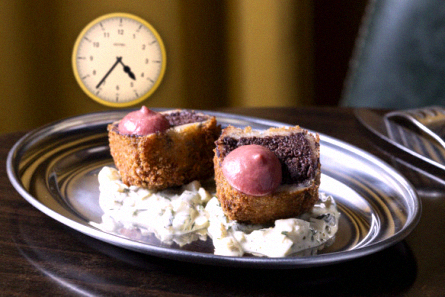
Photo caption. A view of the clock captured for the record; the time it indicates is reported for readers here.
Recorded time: 4:36
